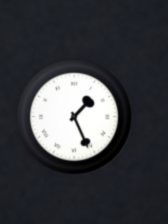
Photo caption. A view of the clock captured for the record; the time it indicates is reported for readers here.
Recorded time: 1:26
